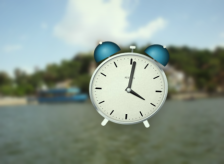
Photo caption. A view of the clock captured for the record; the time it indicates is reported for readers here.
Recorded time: 4:01
